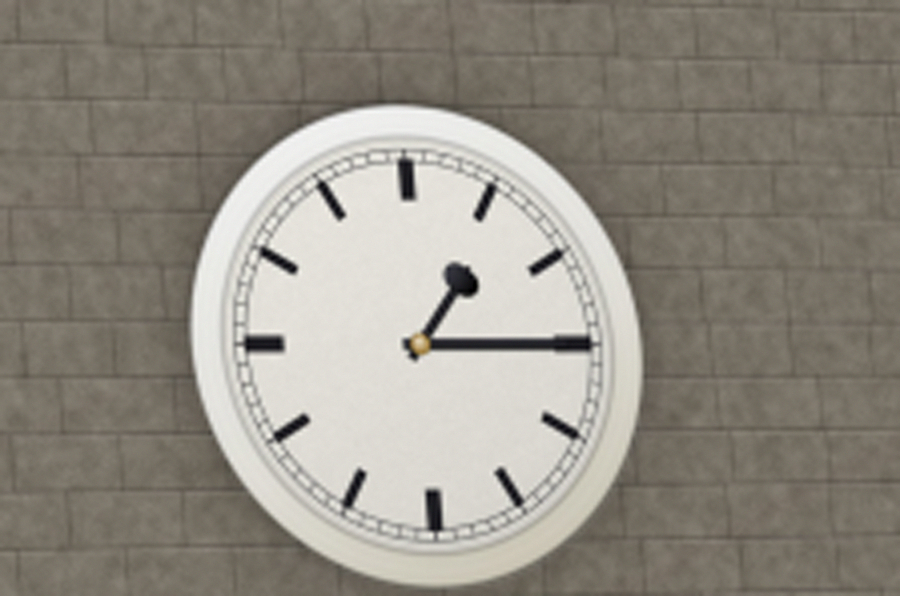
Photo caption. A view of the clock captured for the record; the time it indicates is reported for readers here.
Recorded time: 1:15
